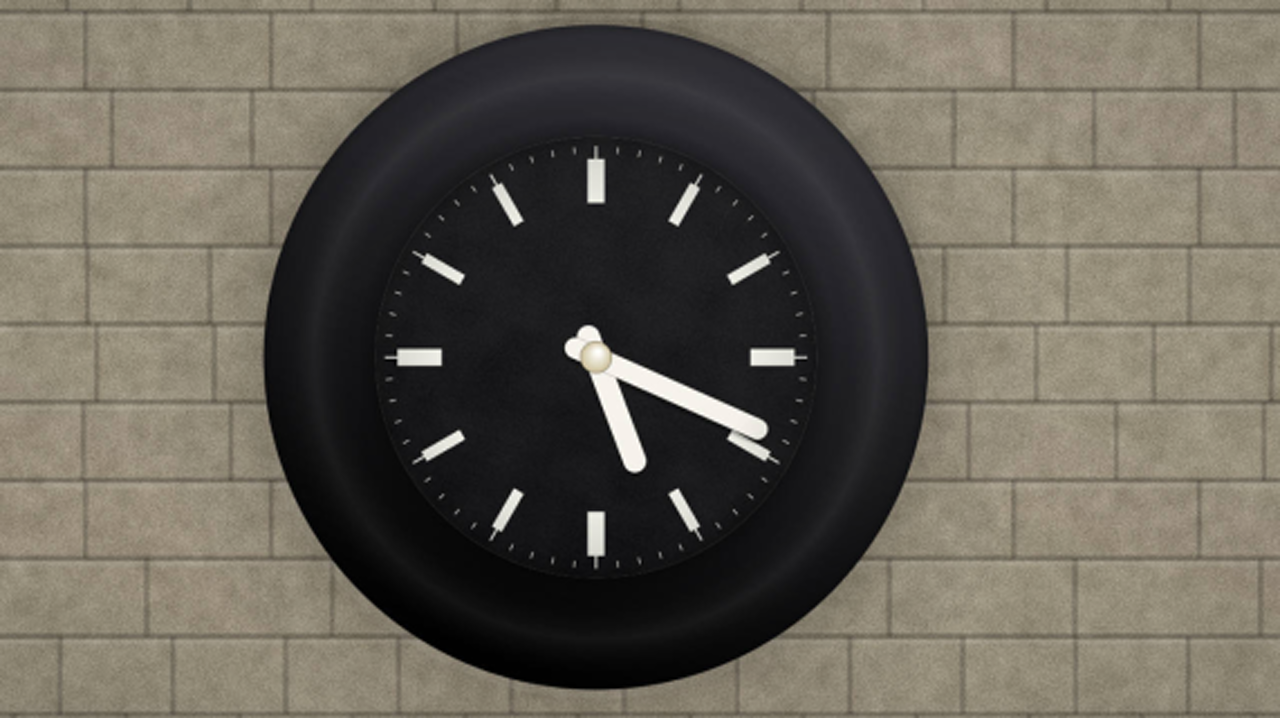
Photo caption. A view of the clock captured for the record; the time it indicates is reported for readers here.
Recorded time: 5:19
